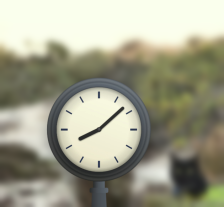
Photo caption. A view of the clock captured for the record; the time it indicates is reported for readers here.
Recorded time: 8:08
